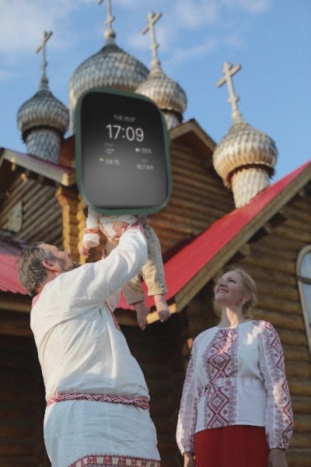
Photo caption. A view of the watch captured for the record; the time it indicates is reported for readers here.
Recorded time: 17:09
